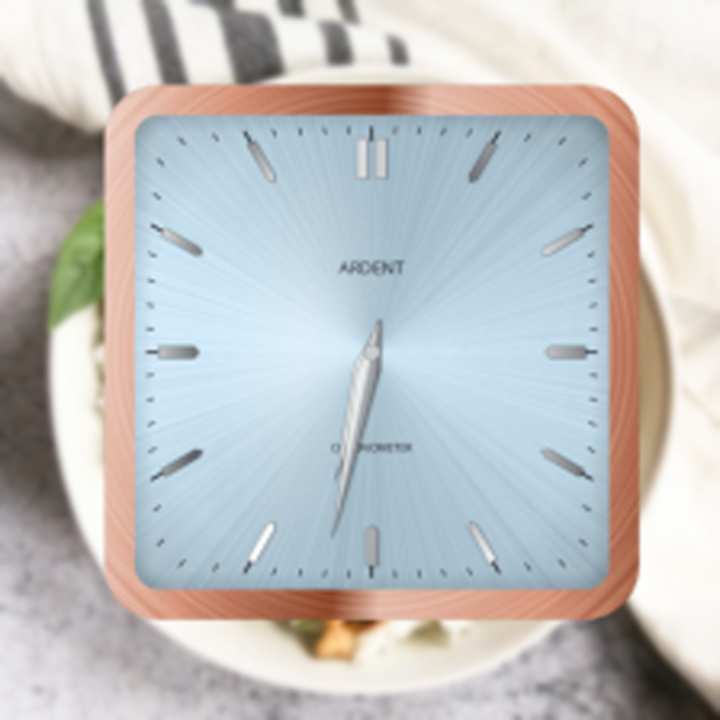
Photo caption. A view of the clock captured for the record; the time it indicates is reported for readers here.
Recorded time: 6:32
